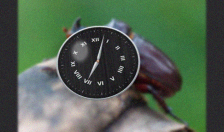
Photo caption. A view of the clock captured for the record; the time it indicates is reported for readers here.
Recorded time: 7:03
